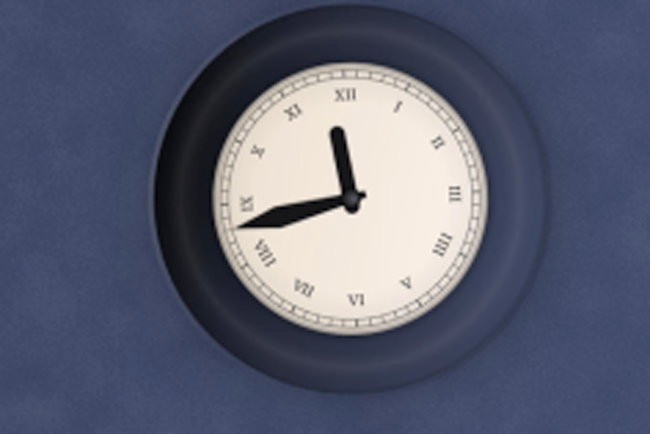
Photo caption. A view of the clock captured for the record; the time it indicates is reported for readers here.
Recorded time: 11:43
